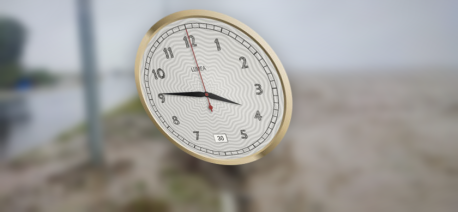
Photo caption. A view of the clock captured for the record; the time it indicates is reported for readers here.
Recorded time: 3:46:00
